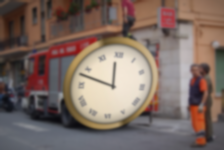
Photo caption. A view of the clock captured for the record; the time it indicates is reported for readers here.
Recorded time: 11:48
